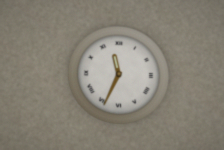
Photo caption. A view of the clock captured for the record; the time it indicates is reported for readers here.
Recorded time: 11:34
